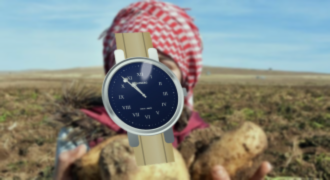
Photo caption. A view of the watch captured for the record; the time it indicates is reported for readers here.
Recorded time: 10:53
